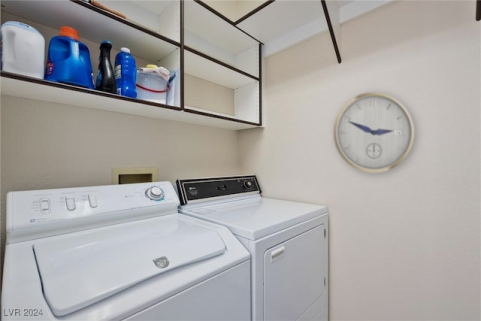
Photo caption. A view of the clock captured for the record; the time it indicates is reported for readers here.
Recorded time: 2:49
